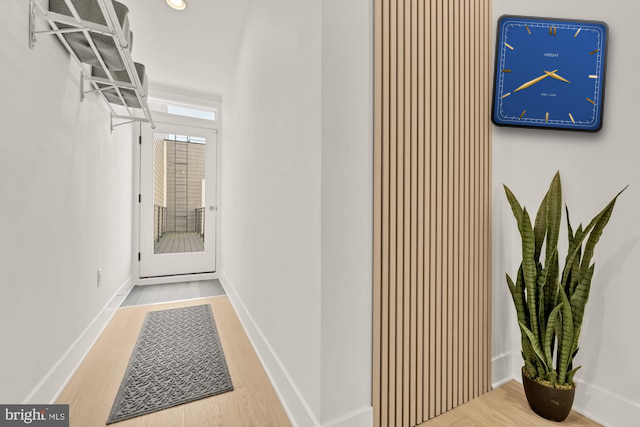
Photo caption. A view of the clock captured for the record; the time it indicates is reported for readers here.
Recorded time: 3:40
